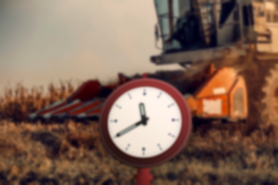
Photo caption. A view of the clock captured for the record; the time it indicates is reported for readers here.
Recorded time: 11:40
